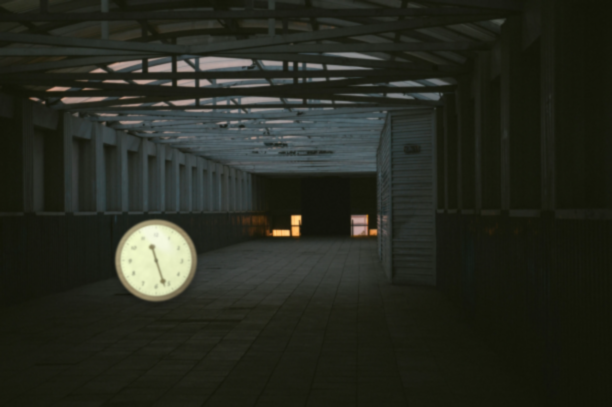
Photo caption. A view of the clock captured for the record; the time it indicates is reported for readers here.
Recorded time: 11:27
